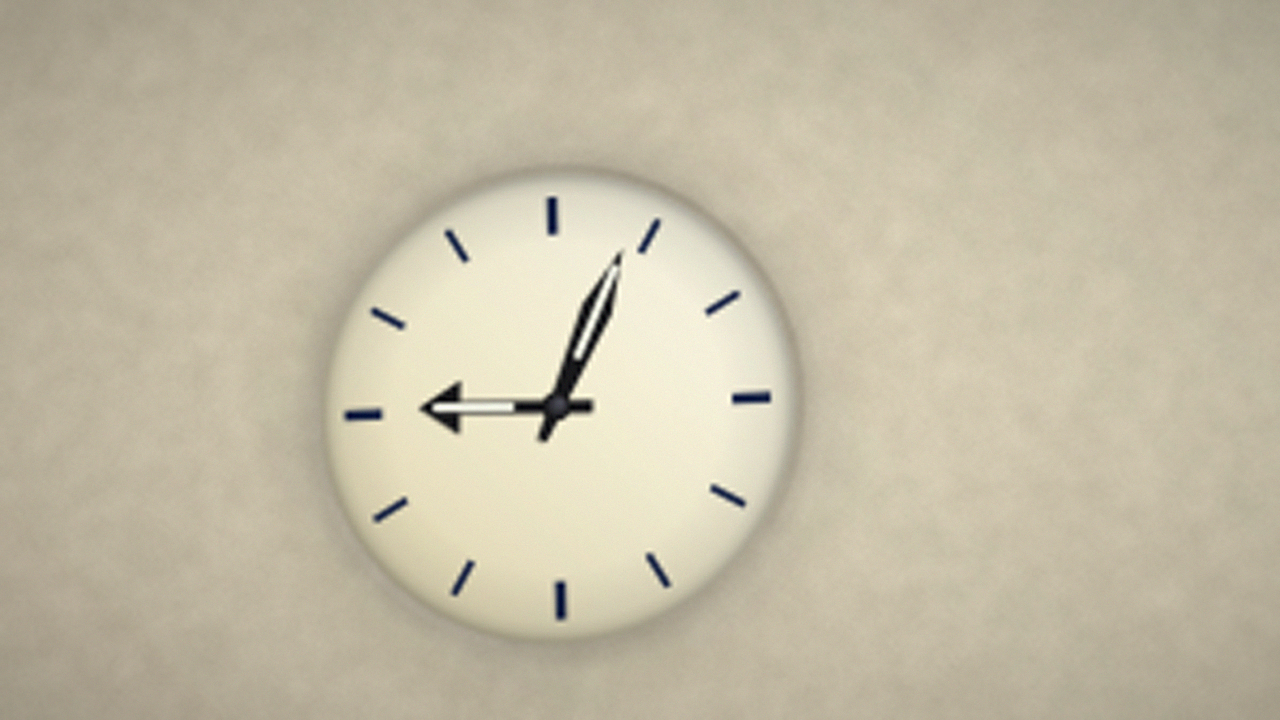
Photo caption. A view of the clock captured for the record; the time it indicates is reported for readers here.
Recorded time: 9:04
